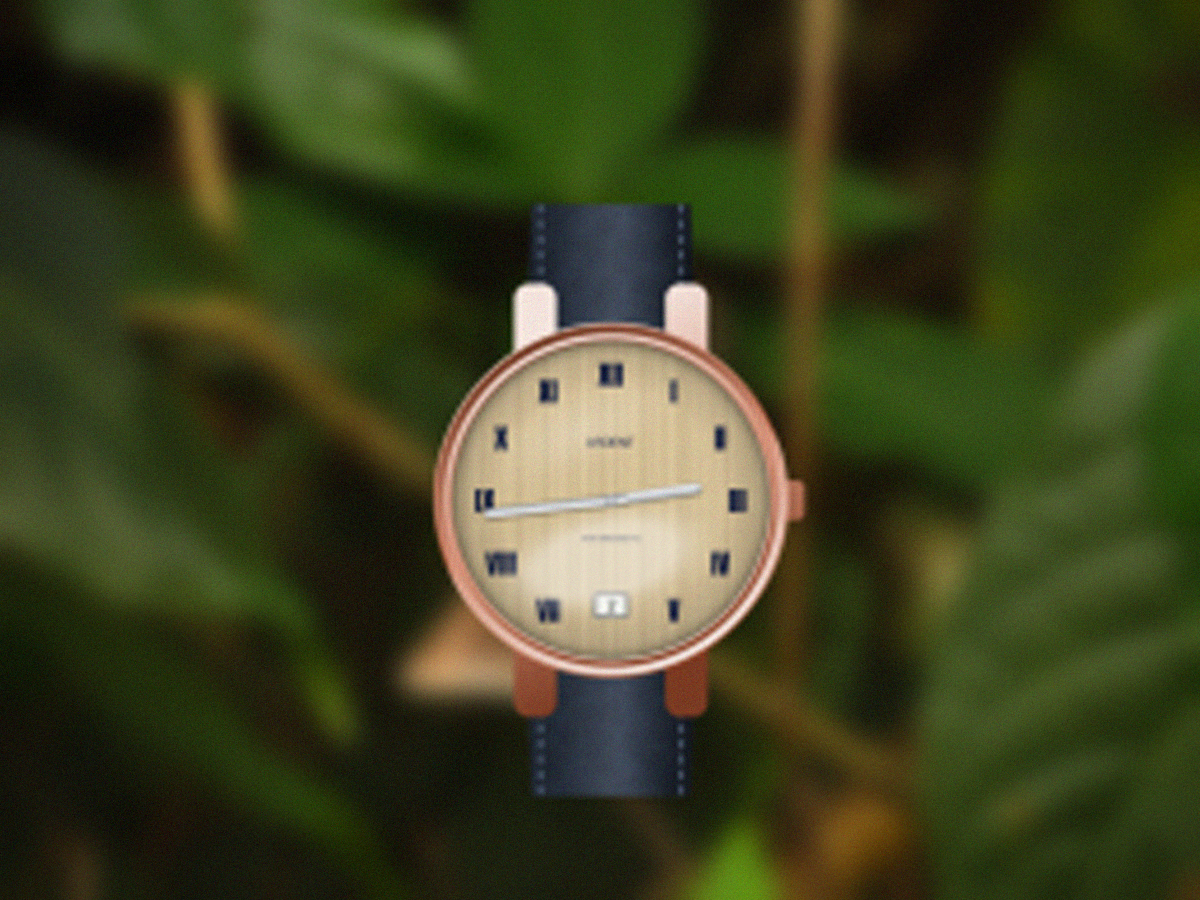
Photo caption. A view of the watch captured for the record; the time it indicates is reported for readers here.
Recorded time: 2:44
